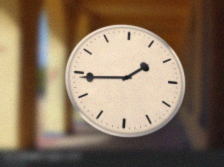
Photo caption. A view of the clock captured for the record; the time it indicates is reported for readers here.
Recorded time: 1:44
